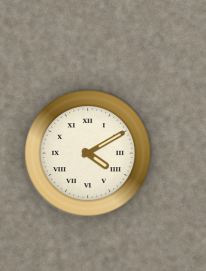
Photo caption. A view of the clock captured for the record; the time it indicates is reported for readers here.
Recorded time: 4:10
